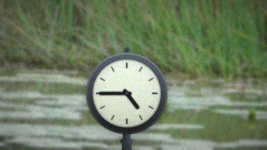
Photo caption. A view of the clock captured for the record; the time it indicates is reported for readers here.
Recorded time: 4:45
